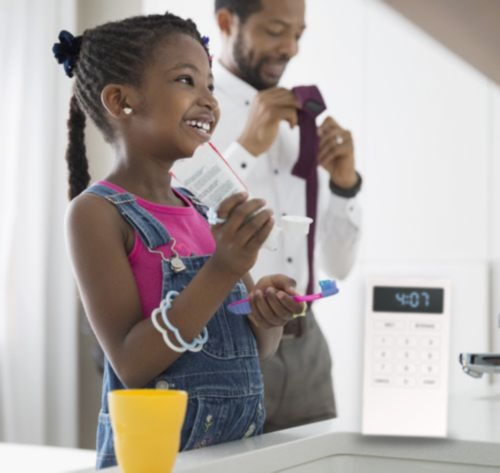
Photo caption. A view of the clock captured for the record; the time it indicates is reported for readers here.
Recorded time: 4:07
